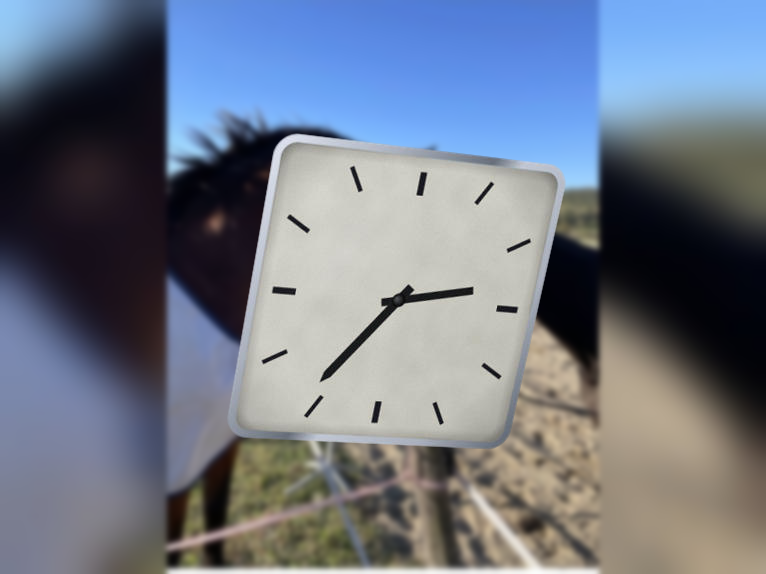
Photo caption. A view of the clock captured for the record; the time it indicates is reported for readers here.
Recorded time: 2:36
